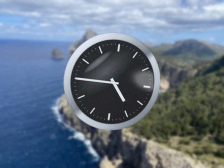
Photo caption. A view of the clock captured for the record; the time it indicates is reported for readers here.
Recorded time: 4:45
